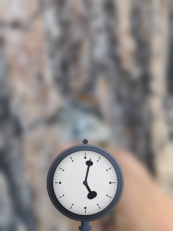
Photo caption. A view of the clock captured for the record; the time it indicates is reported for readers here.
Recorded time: 5:02
